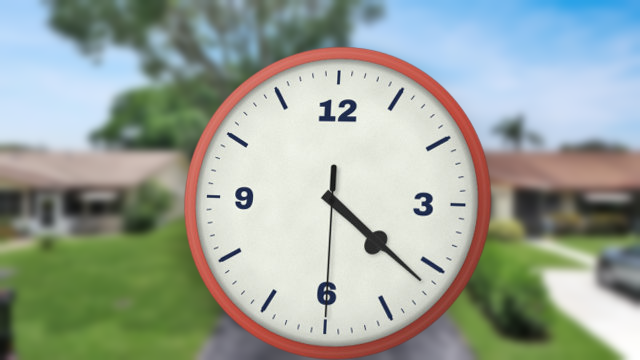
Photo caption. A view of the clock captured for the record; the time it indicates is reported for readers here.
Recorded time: 4:21:30
